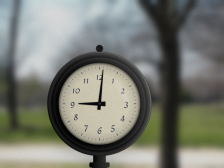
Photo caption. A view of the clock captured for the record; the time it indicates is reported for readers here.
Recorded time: 9:01
